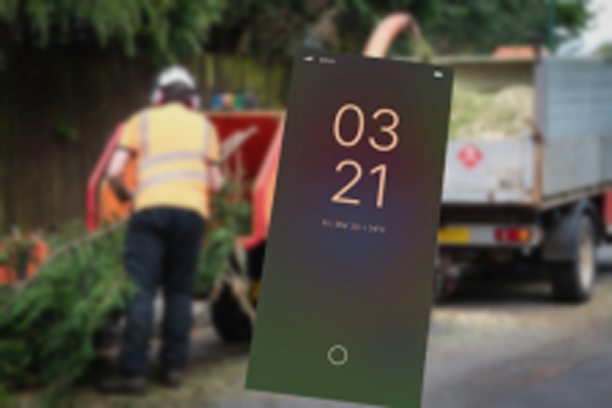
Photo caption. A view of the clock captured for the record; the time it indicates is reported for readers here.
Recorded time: 3:21
